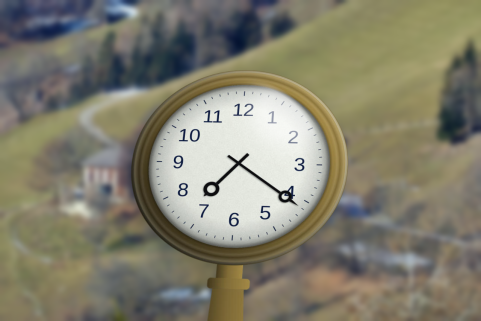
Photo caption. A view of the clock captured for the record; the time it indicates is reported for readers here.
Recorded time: 7:21
